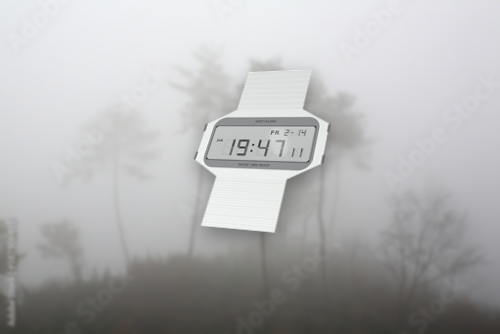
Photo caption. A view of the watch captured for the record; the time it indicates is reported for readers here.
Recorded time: 19:47:11
